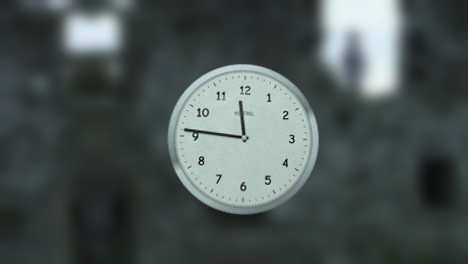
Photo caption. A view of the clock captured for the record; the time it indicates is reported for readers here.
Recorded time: 11:46
